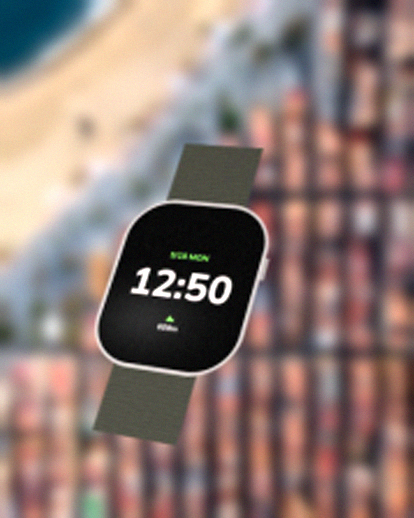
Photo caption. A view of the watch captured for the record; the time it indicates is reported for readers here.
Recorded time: 12:50
